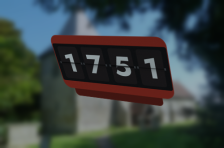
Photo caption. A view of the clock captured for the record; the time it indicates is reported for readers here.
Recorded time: 17:51
